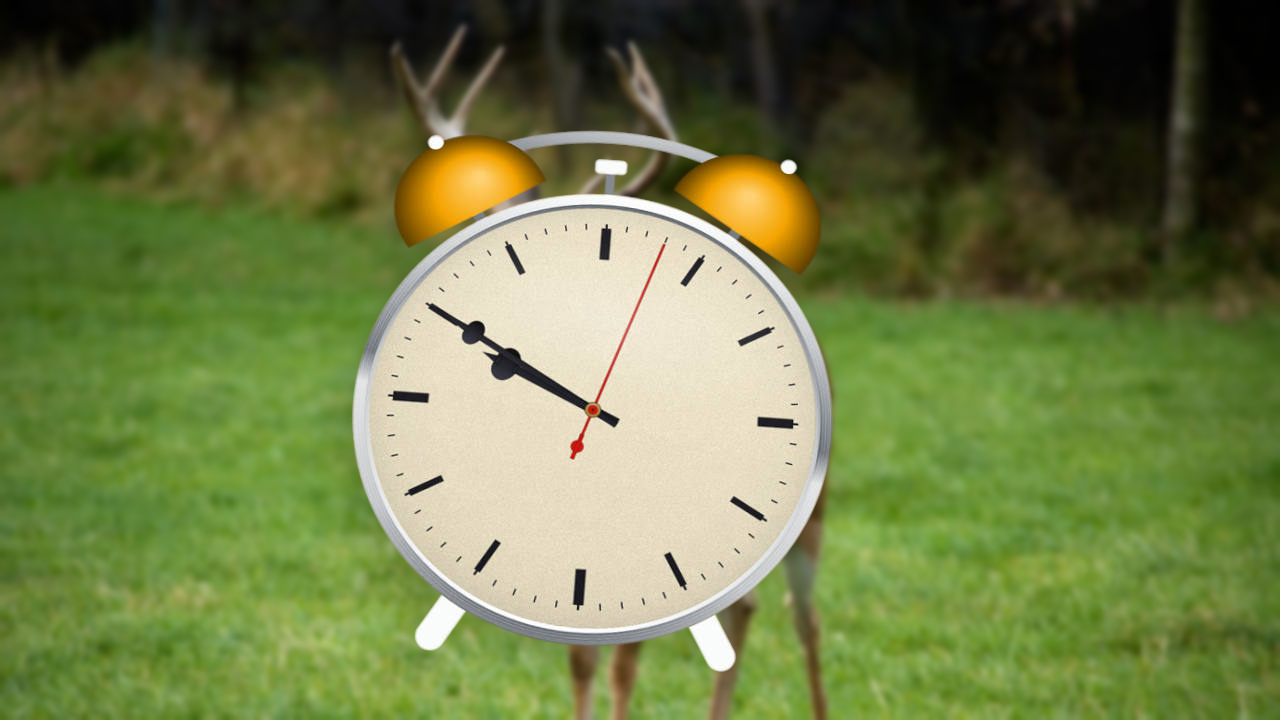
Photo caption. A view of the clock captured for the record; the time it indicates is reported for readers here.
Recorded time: 9:50:03
